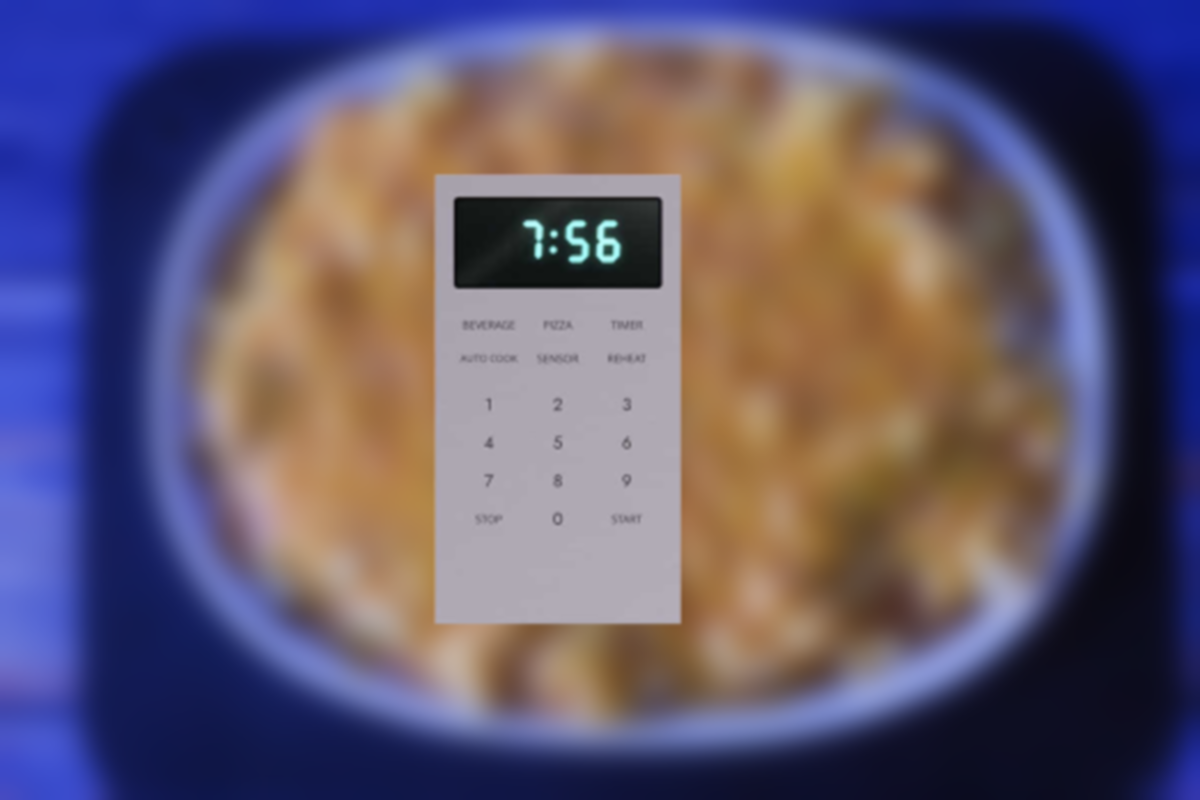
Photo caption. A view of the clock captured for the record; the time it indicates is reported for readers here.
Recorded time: 7:56
